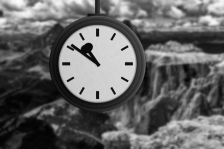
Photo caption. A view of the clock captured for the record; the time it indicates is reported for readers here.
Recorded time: 10:51
